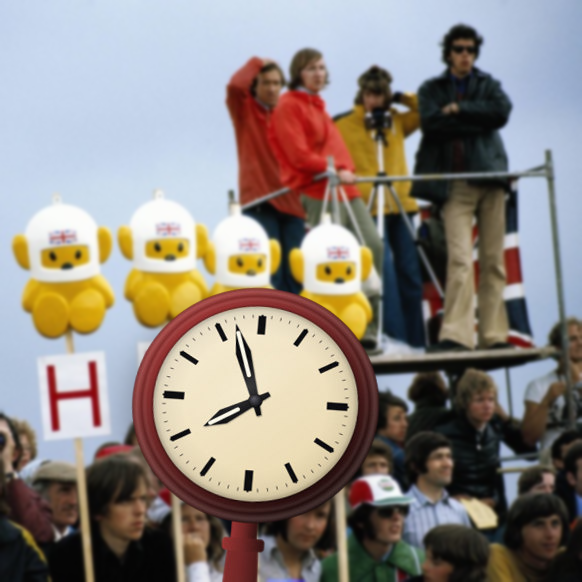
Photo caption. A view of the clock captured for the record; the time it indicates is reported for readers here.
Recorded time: 7:57
